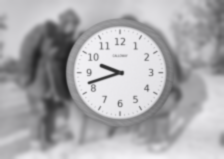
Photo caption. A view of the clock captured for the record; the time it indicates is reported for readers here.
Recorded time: 9:42
